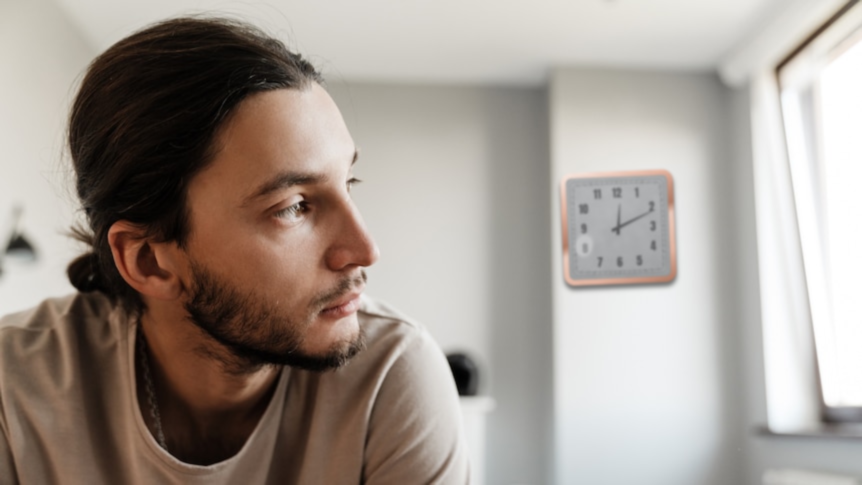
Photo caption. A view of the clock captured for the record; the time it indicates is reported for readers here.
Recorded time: 12:11
